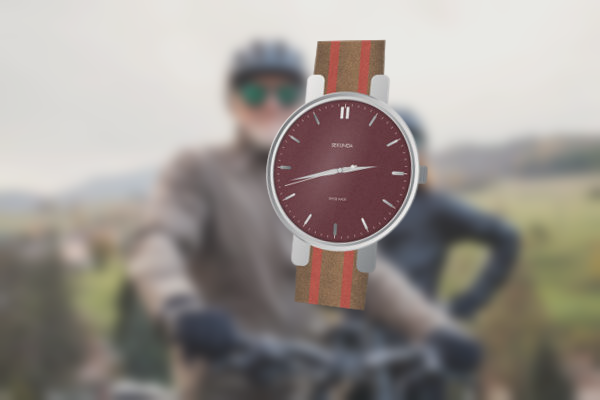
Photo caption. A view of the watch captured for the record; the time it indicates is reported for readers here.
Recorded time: 2:42:42
